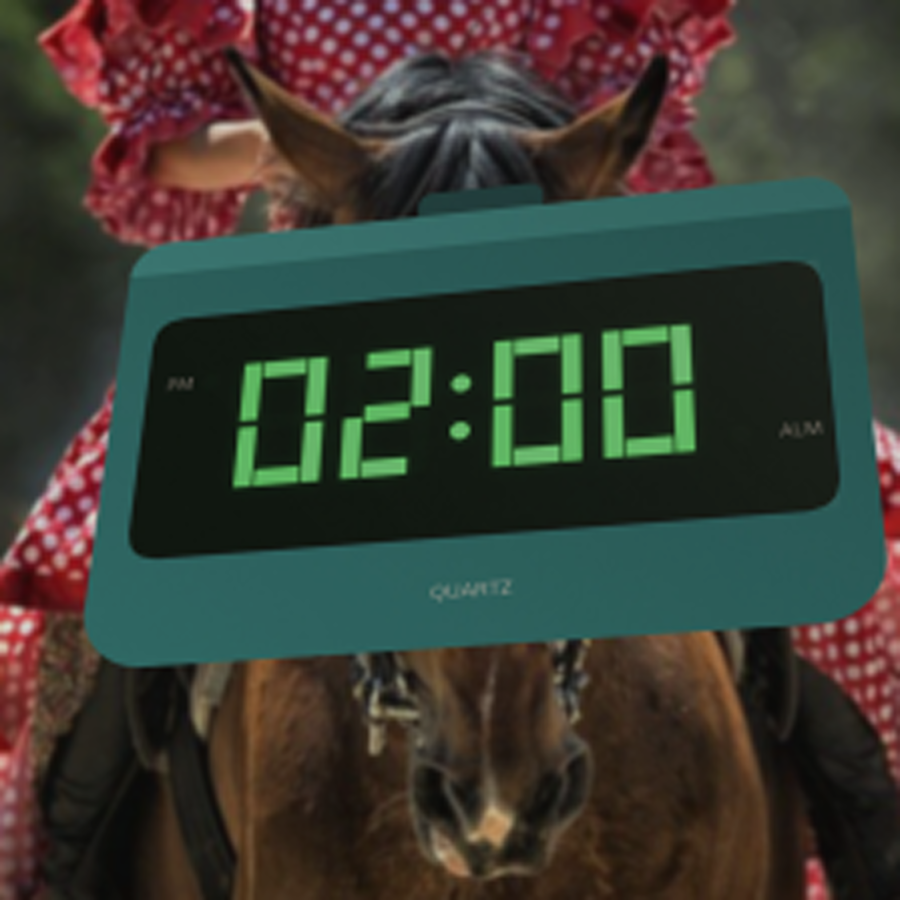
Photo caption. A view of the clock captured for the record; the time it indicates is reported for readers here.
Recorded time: 2:00
